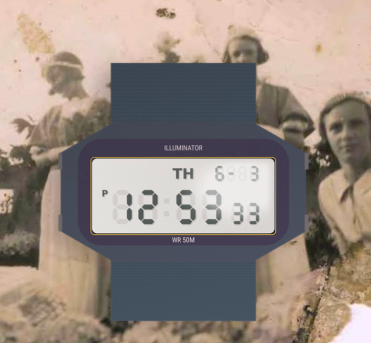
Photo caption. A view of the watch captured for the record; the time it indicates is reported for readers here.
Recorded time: 12:53:33
